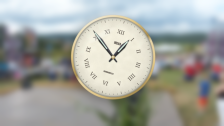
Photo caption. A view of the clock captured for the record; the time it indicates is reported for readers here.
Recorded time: 12:51
